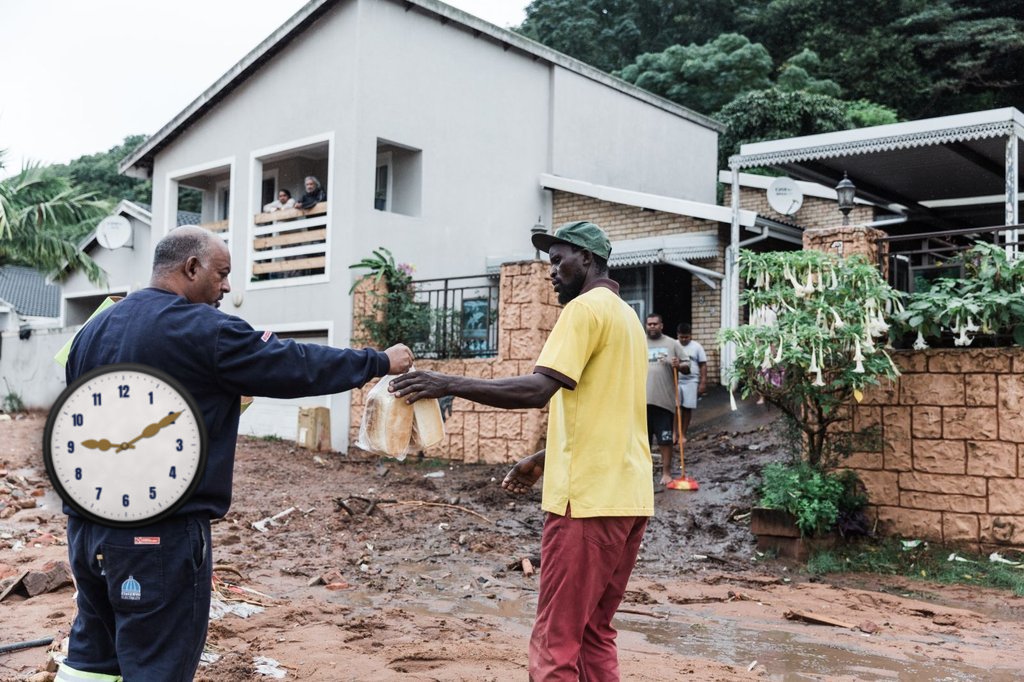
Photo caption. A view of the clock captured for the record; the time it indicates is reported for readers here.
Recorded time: 9:10
